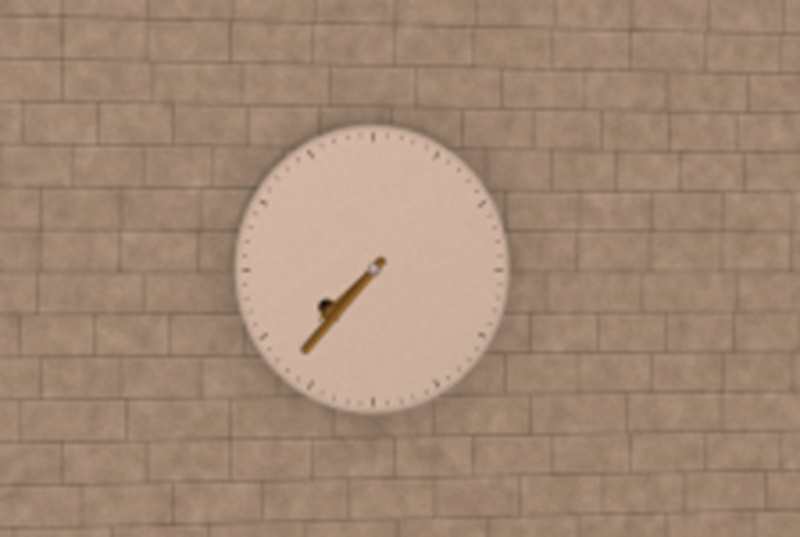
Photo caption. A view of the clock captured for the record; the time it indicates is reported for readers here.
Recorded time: 7:37
